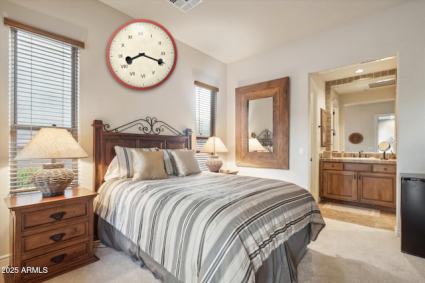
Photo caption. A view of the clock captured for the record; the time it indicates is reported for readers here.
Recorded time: 8:19
